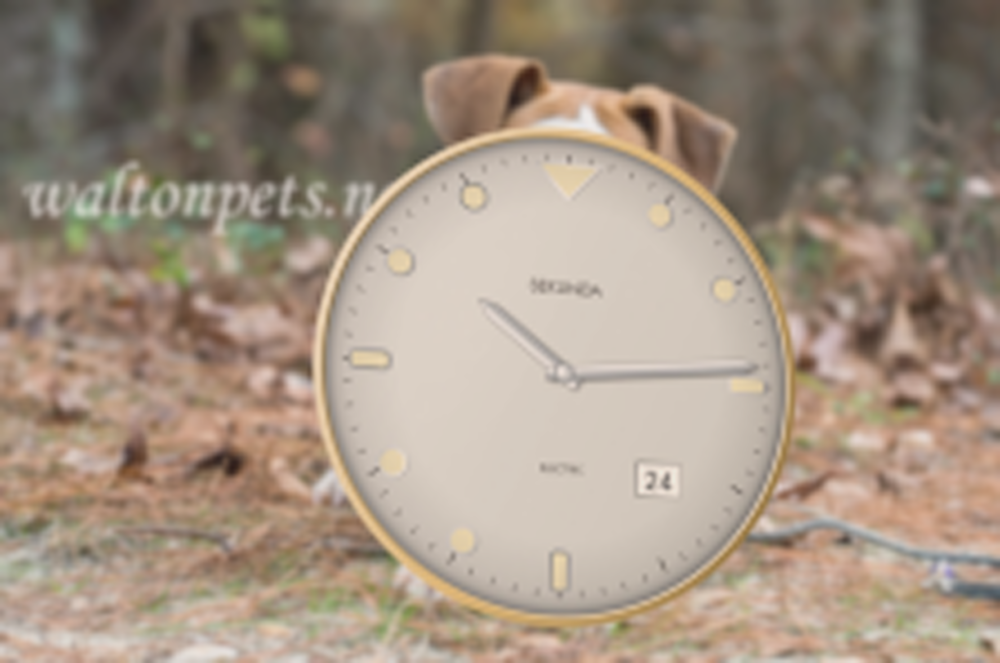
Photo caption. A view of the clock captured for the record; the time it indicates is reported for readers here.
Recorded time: 10:14
